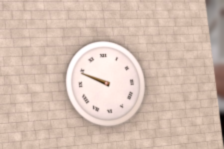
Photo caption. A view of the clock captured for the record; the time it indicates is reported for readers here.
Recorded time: 9:49
